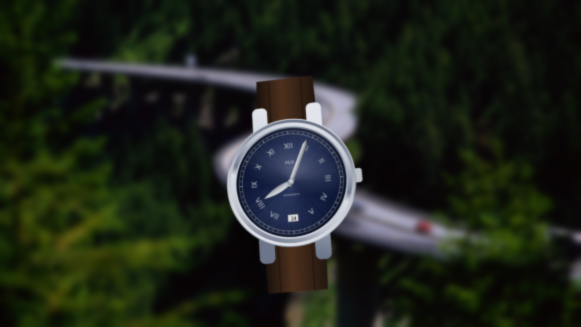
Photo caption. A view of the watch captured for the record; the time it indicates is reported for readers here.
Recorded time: 8:04
